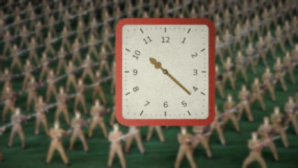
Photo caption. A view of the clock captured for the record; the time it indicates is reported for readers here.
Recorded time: 10:22
